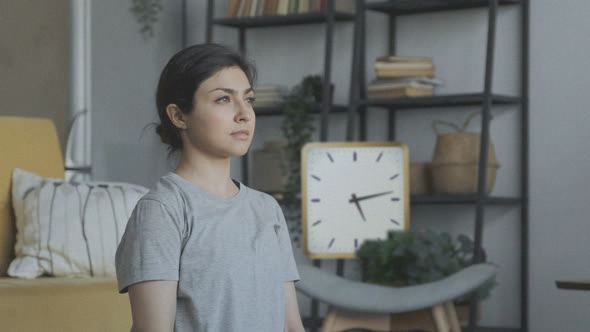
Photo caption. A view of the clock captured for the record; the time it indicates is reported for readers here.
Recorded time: 5:13
